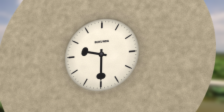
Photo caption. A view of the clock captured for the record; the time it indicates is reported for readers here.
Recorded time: 9:30
